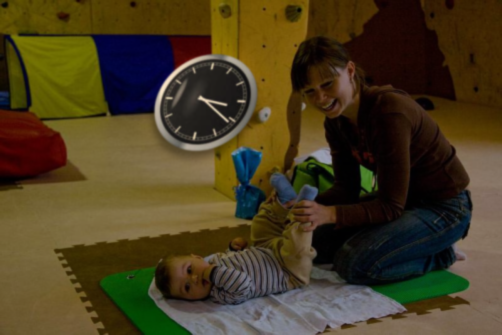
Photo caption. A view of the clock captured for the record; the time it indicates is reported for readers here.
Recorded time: 3:21
